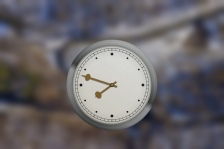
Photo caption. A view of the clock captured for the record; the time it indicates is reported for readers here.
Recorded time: 7:48
